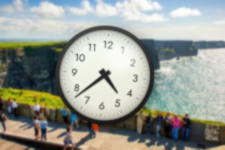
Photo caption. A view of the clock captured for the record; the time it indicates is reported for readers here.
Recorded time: 4:38
